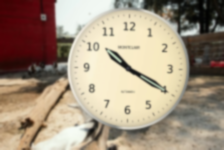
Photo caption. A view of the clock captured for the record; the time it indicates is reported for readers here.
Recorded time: 10:20
